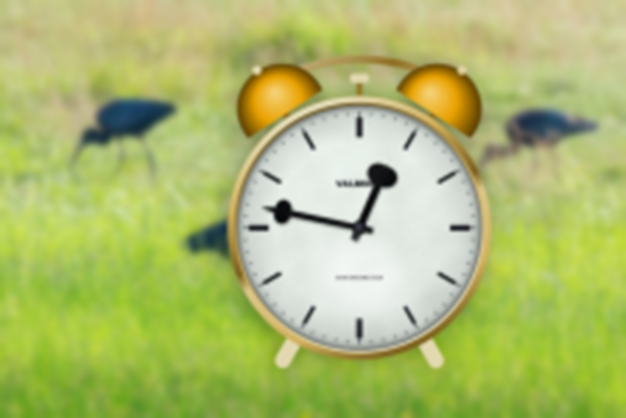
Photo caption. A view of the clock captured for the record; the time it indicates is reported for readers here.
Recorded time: 12:47
